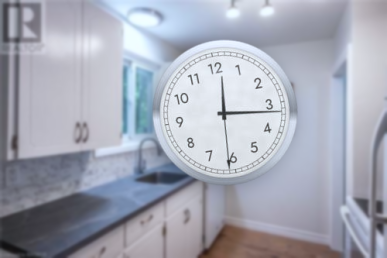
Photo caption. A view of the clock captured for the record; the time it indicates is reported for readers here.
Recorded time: 12:16:31
